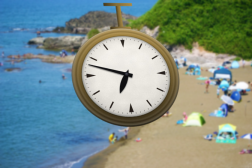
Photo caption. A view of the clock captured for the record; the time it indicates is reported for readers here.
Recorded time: 6:48
